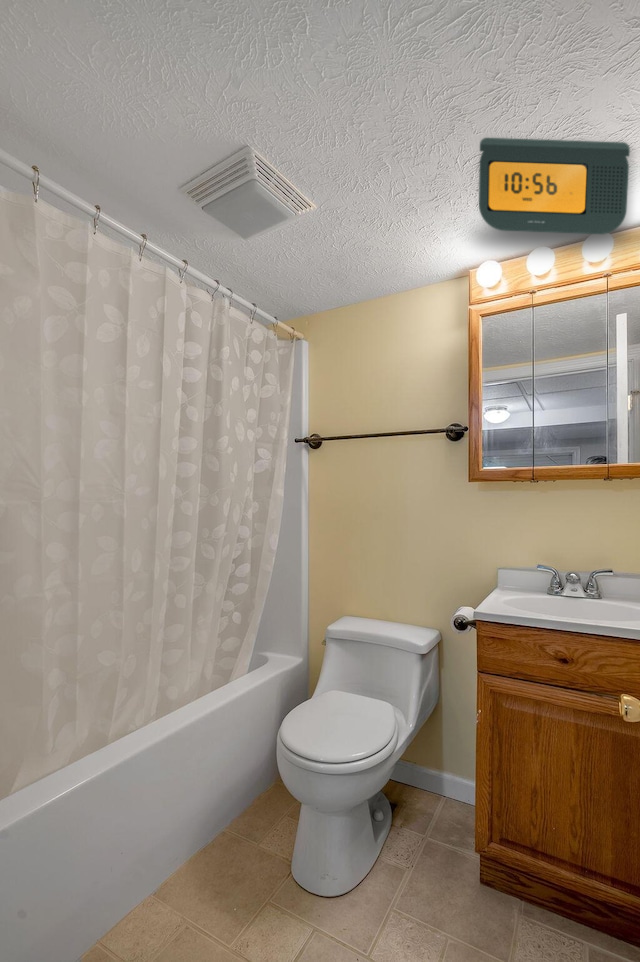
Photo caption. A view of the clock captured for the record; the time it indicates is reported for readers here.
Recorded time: 10:56
